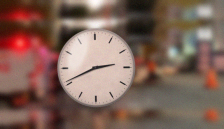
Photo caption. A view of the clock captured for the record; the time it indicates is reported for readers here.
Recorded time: 2:41
